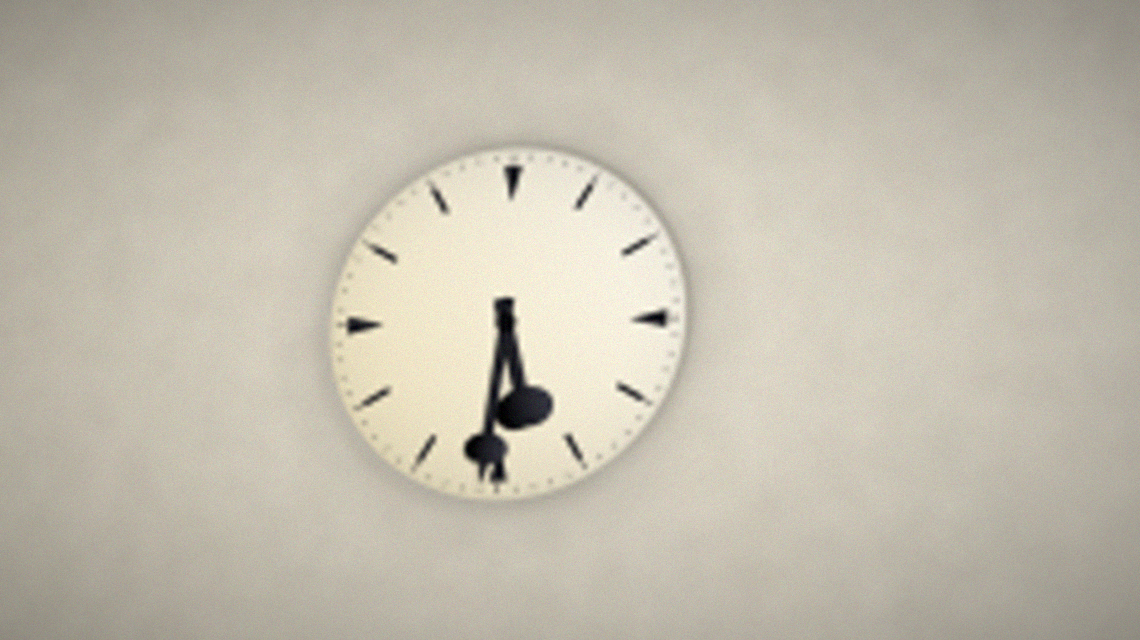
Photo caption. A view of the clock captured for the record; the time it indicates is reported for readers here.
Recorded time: 5:31
